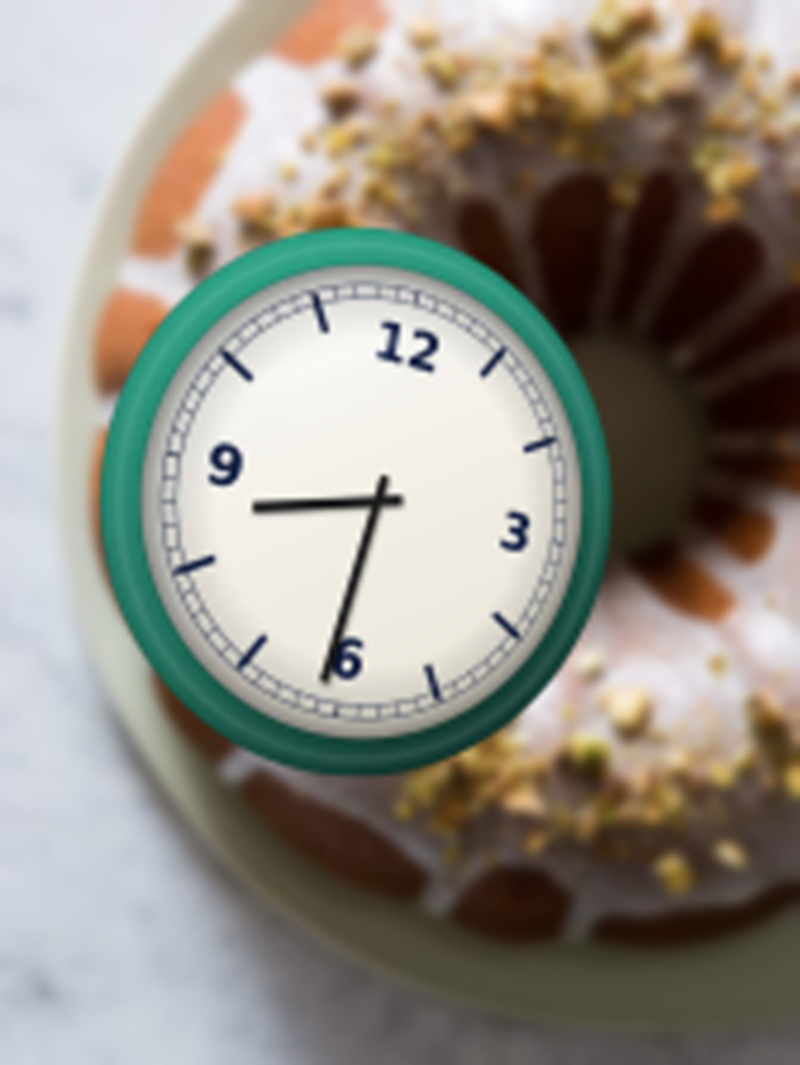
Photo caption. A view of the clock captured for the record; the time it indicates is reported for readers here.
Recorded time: 8:31
